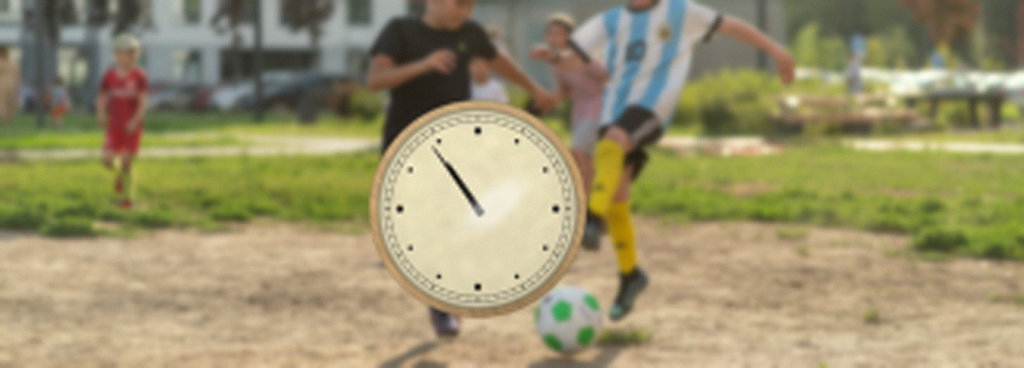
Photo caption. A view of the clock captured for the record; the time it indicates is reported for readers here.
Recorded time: 10:54
